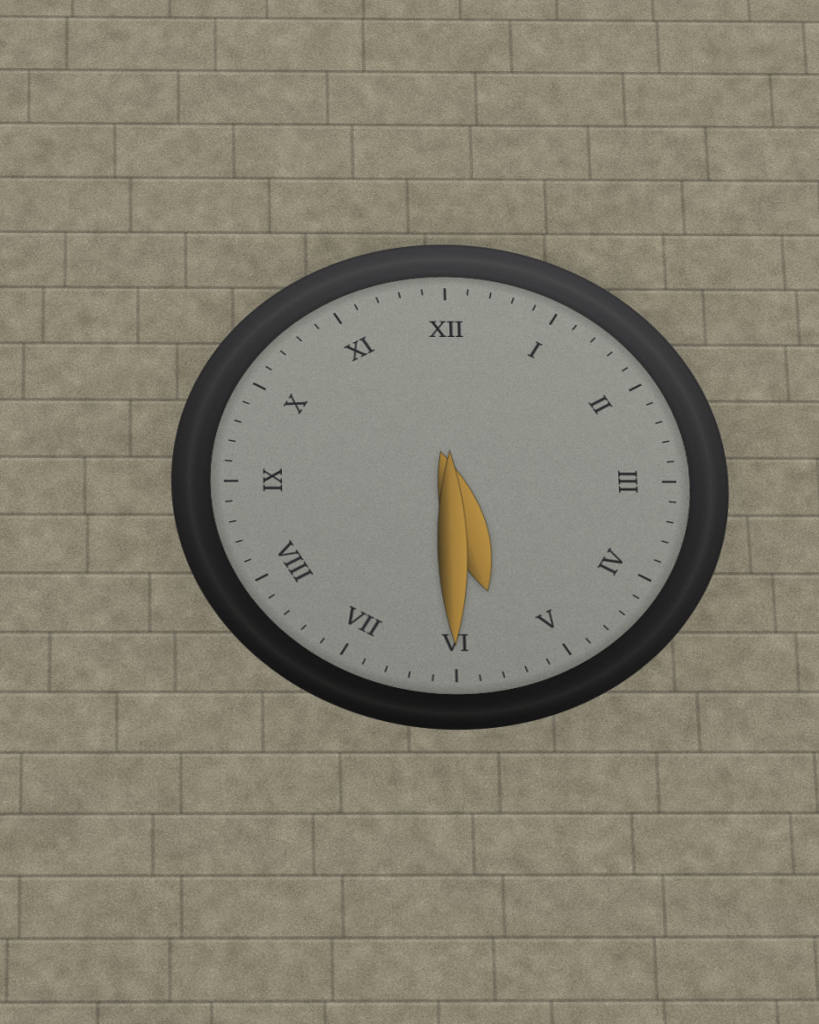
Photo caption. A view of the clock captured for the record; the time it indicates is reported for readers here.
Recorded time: 5:30
